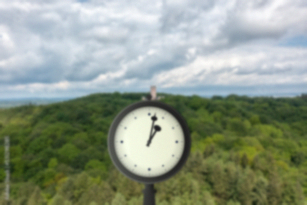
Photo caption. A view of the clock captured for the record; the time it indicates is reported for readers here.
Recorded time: 1:02
